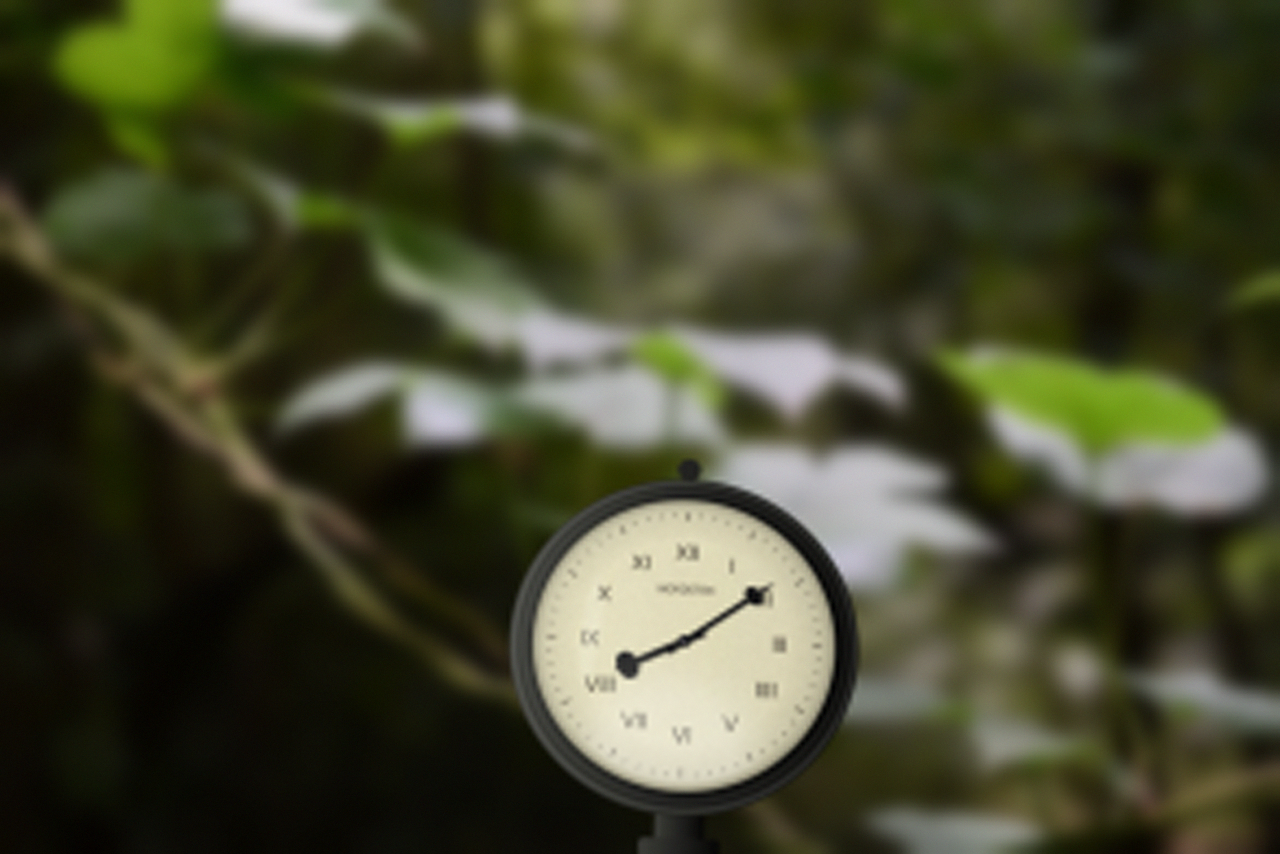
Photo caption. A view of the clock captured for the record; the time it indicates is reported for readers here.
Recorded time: 8:09
